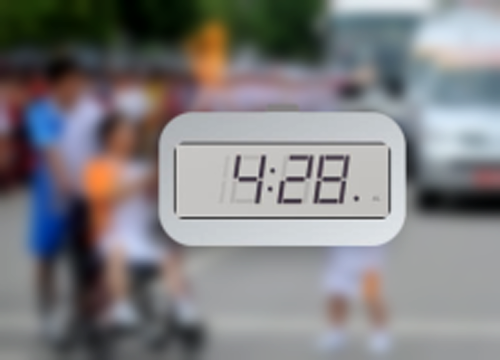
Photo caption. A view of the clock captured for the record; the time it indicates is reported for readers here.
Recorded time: 4:28
